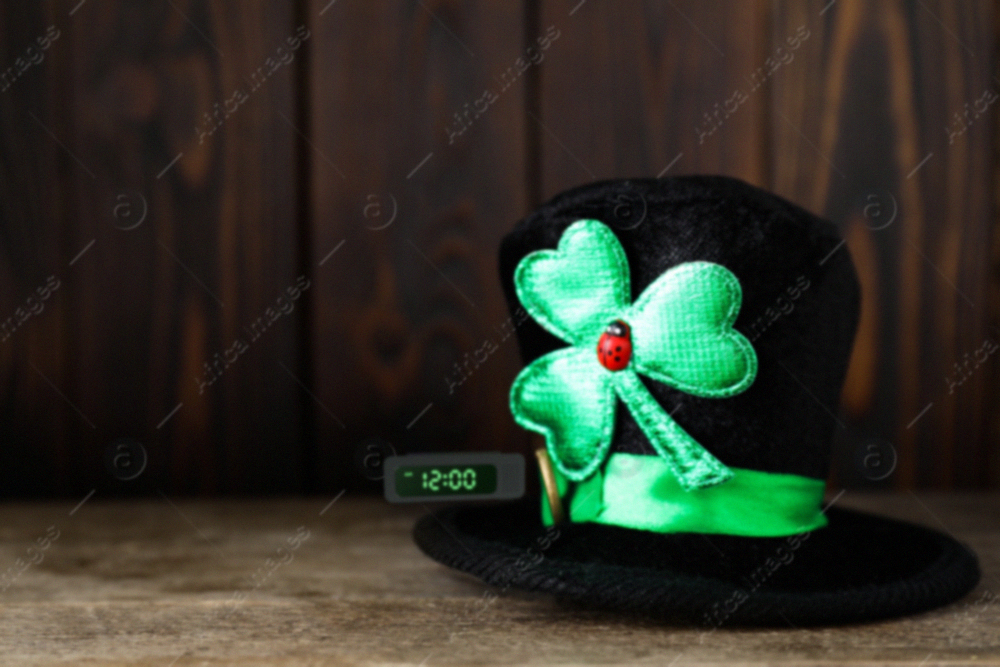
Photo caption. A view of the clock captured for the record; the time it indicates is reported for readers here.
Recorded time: 12:00
